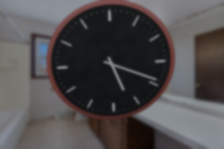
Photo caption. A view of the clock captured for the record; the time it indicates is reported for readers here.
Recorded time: 5:19
